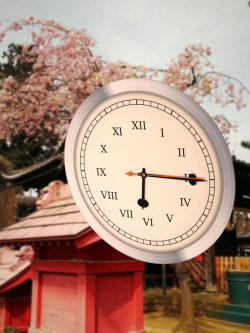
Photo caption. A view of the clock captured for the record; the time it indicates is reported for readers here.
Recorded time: 6:15:15
